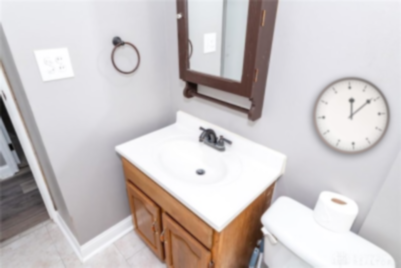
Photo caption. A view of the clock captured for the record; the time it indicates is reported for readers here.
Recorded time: 12:09
